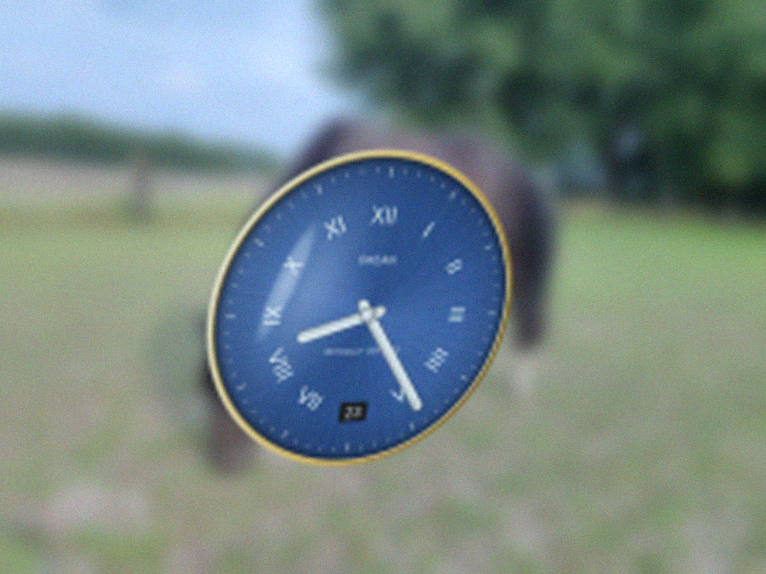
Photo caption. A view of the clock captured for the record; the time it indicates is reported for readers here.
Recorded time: 8:24
